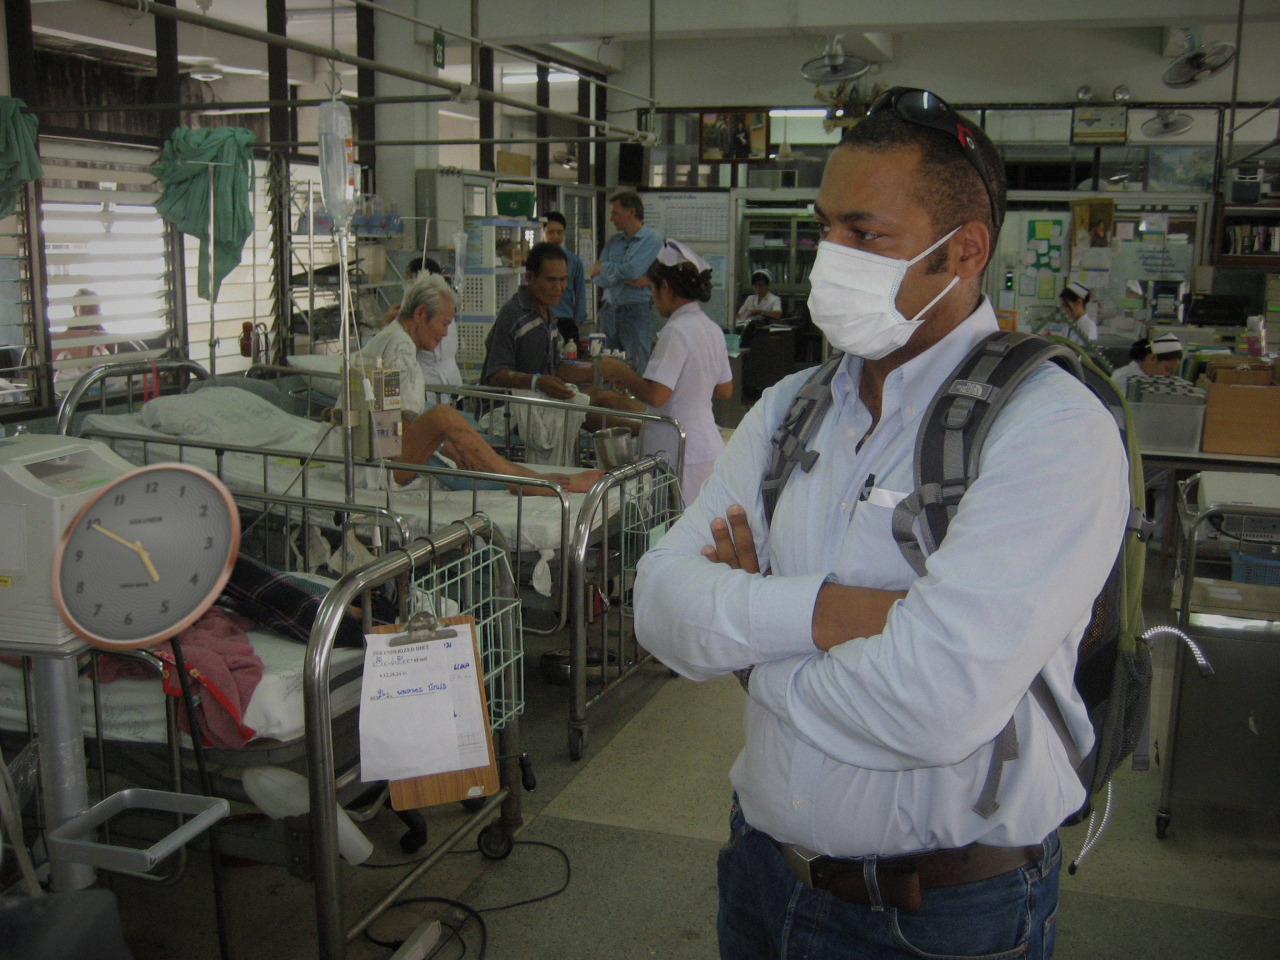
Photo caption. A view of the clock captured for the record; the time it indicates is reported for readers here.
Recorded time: 4:50
